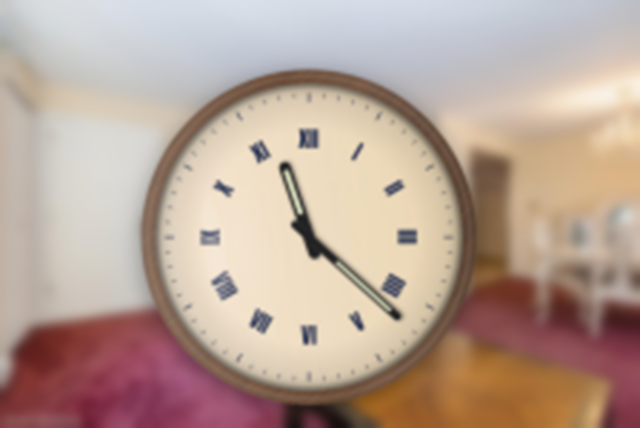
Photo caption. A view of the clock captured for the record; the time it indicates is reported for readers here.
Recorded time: 11:22
